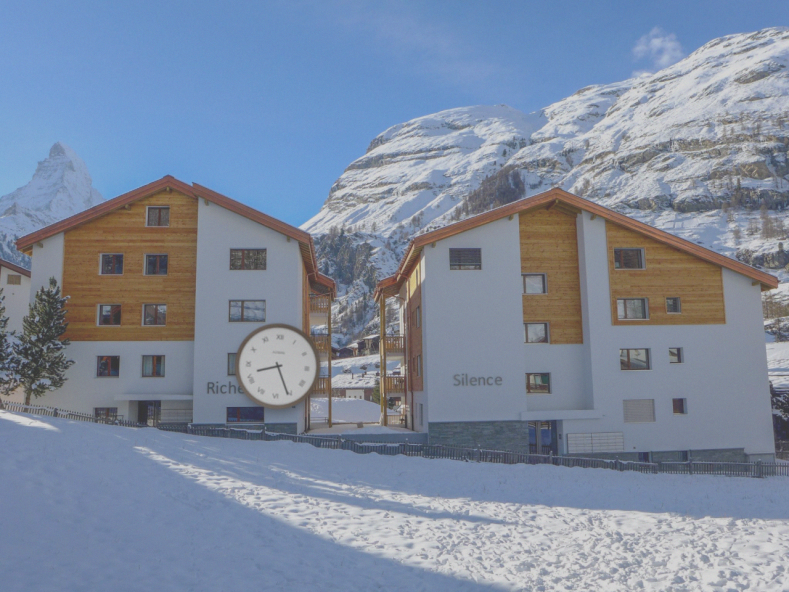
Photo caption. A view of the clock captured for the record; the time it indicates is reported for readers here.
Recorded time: 8:26
